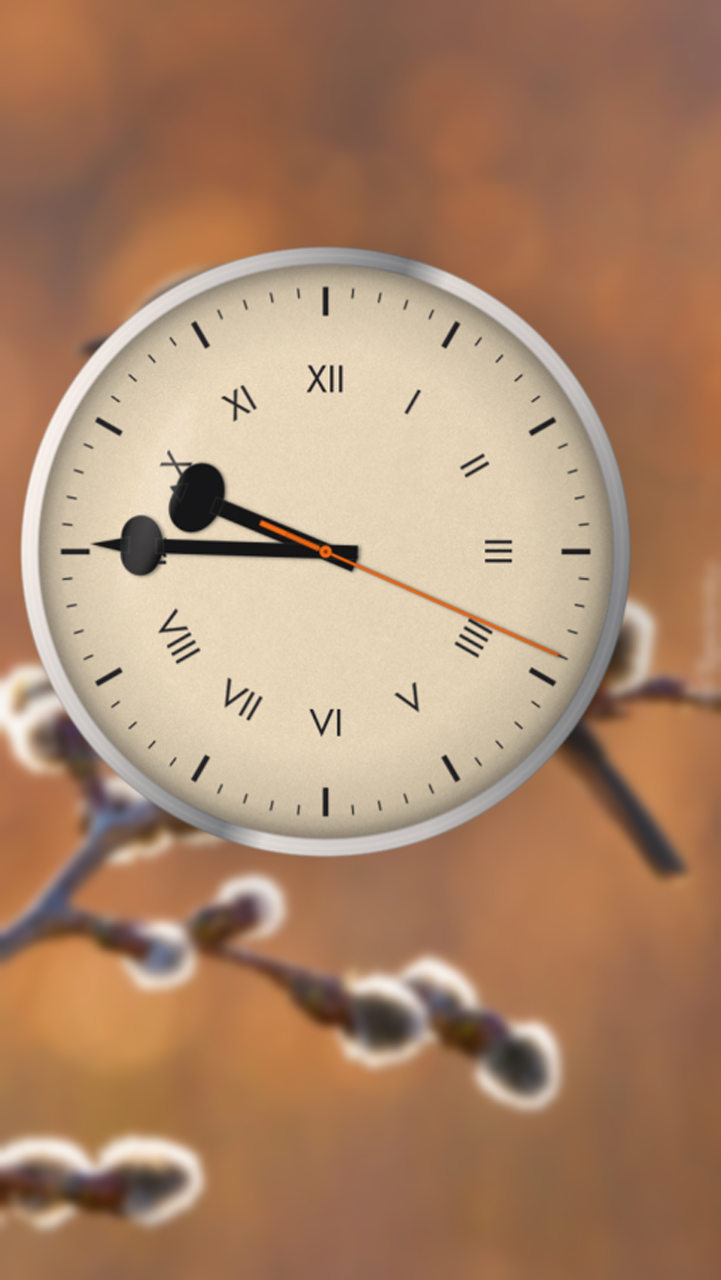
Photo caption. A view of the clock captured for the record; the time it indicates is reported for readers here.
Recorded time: 9:45:19
